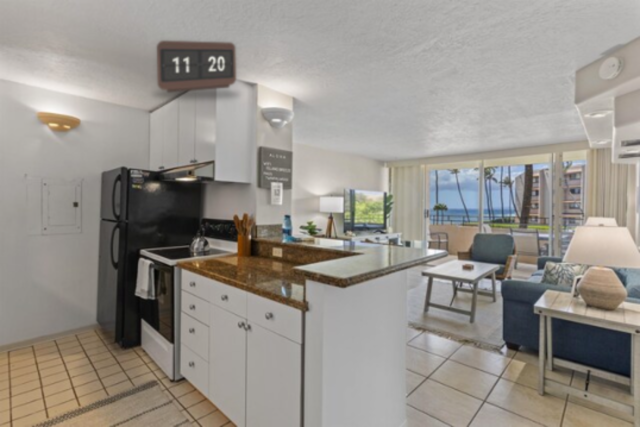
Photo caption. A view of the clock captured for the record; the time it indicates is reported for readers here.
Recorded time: 11:20
